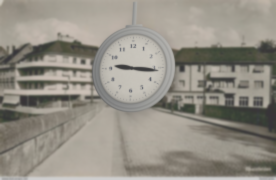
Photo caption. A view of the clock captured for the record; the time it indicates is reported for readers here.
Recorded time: 9:16
